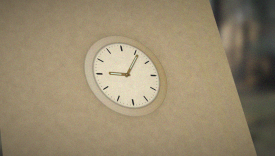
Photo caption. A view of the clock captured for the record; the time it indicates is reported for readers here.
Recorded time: 9:06
